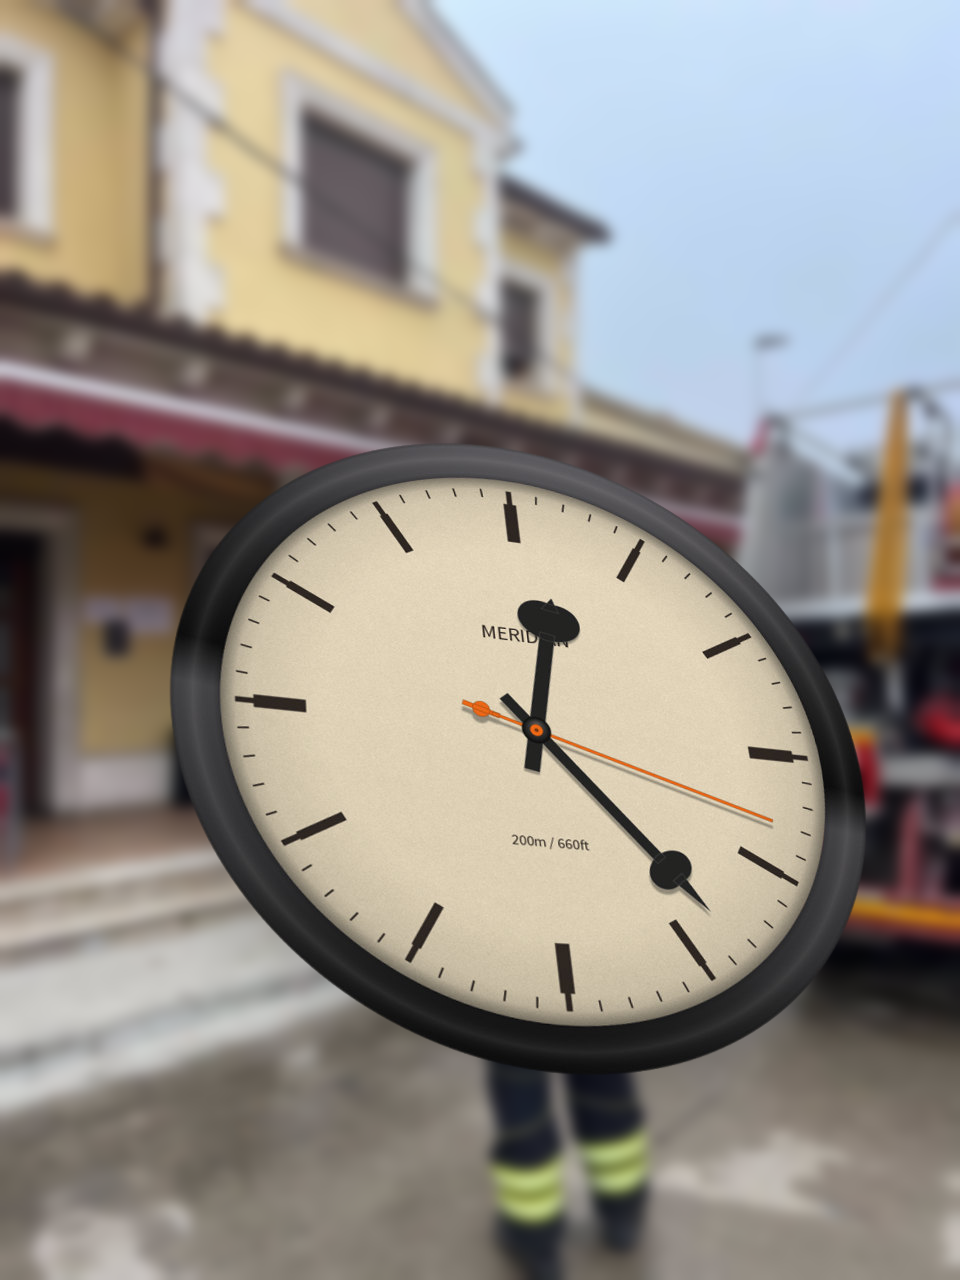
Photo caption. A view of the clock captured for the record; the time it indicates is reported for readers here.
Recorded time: 12:23:18
